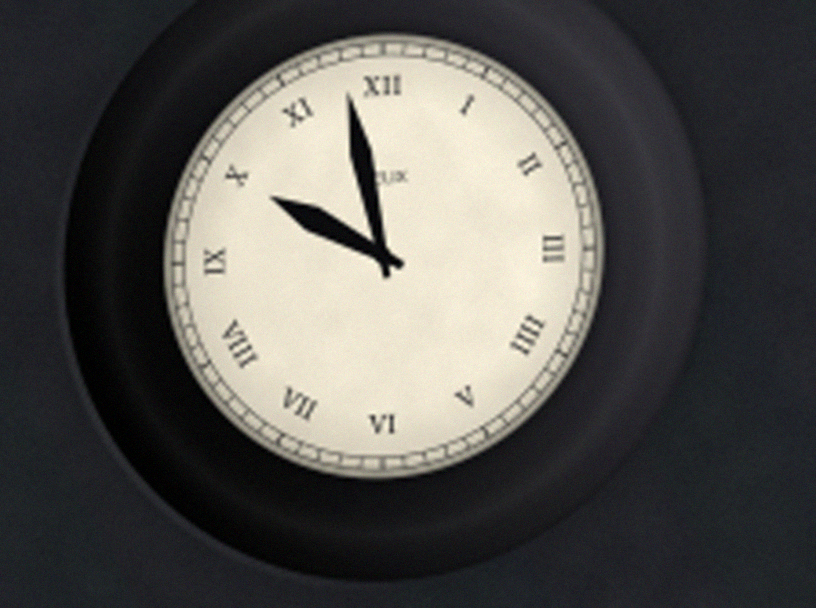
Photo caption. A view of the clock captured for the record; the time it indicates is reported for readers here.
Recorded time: 9:58
